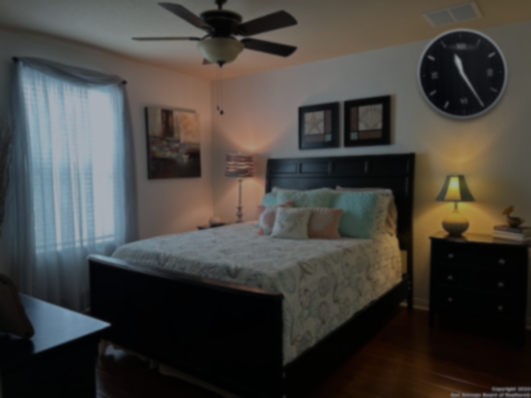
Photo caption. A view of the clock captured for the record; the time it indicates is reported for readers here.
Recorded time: 11:25
